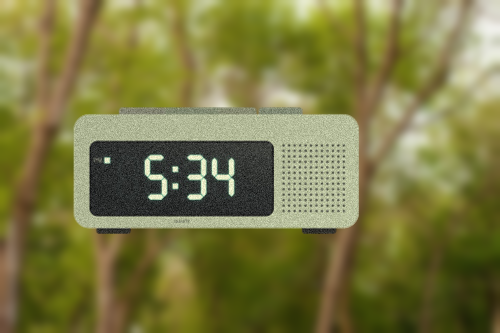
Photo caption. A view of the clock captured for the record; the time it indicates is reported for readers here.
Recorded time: 5:34
